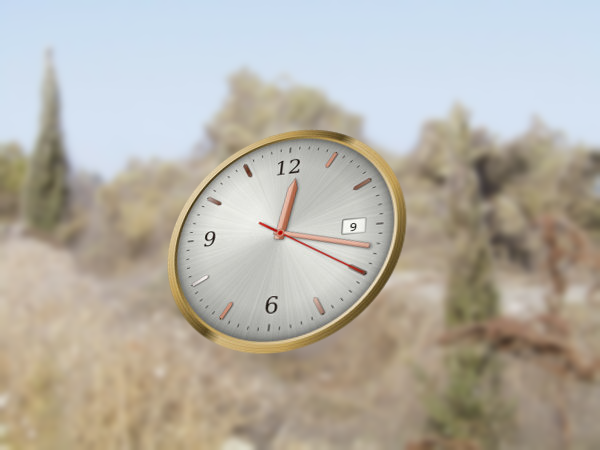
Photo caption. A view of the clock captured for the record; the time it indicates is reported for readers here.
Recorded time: 12:17:20
